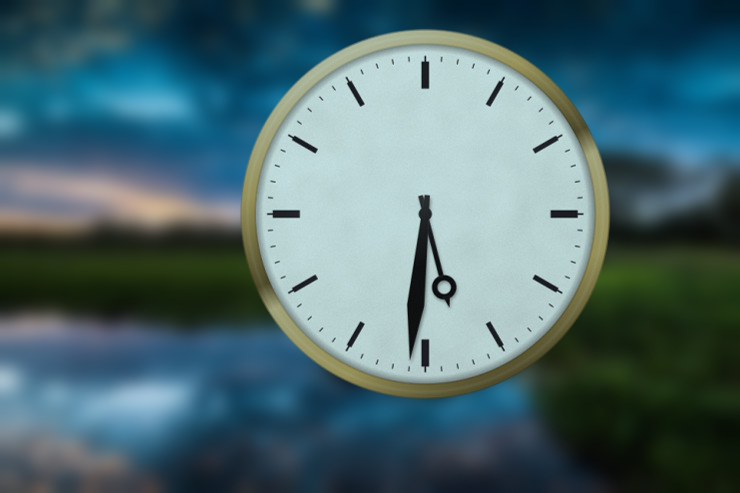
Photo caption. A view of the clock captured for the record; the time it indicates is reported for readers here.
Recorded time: 5:31
